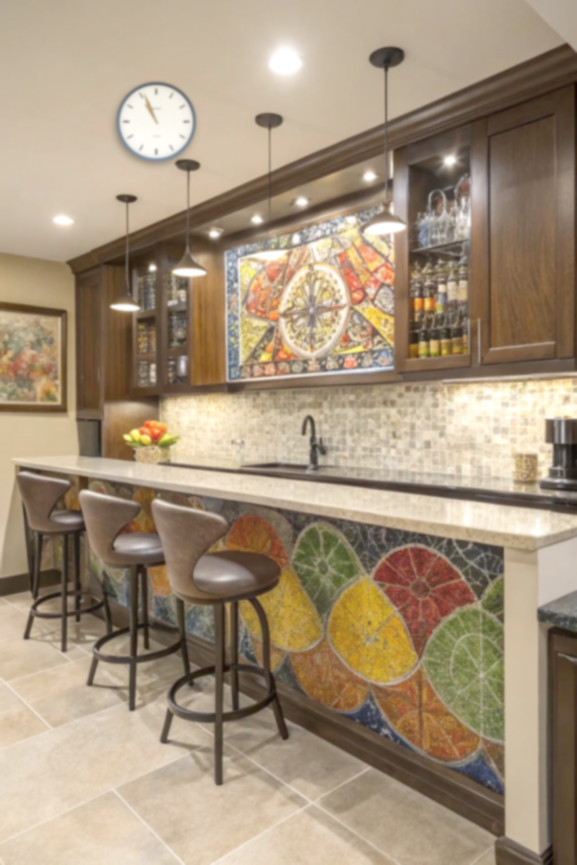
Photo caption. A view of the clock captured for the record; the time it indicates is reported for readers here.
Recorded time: 10:56
